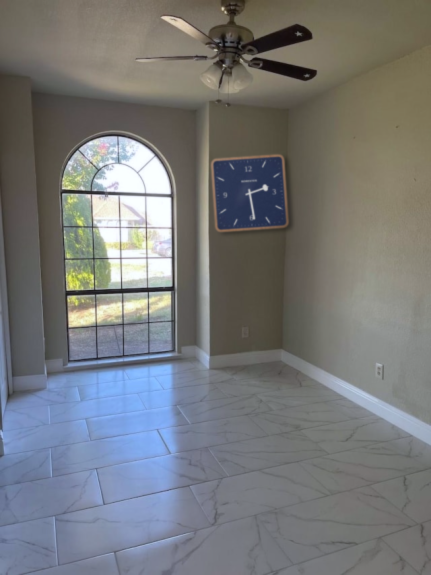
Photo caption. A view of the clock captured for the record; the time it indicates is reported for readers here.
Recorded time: 2:29
